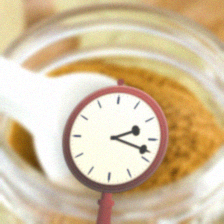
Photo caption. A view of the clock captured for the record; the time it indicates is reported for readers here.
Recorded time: 2:18
